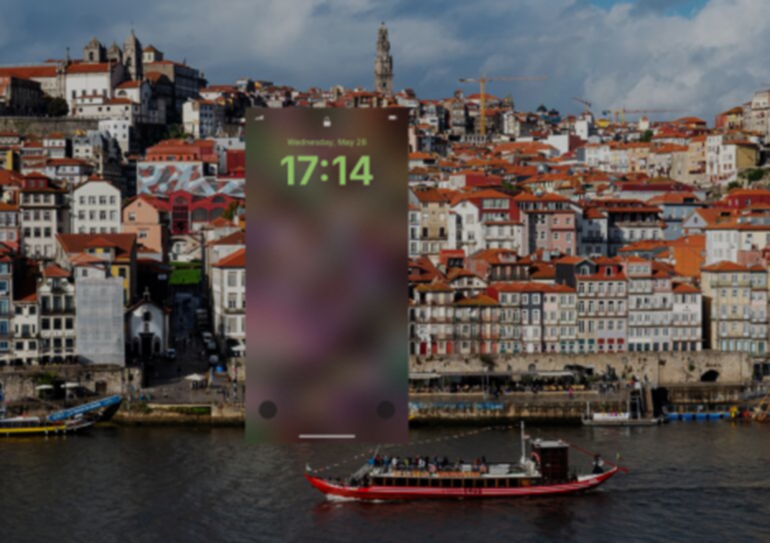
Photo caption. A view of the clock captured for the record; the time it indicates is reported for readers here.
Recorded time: 17:14
